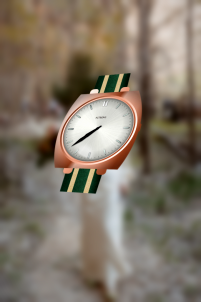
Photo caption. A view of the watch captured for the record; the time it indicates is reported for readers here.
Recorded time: 7:38
